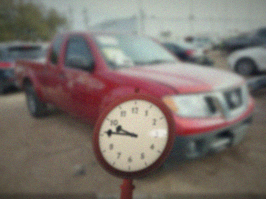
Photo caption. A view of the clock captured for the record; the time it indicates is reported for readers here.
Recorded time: 9:46
